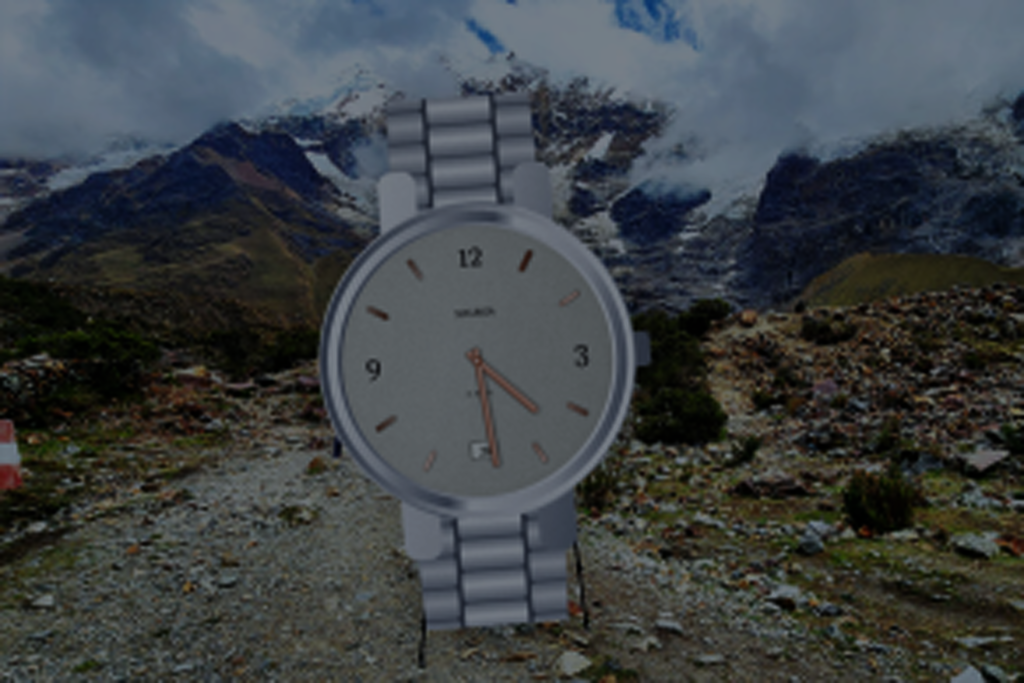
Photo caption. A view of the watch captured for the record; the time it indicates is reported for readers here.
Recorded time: 4:29
